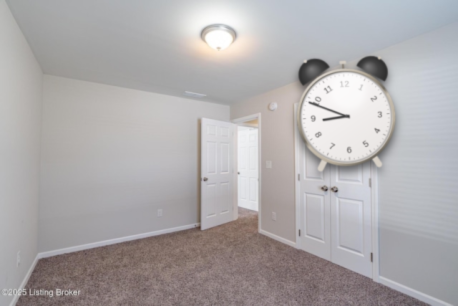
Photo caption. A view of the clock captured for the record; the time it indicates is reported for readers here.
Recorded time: 8:49
